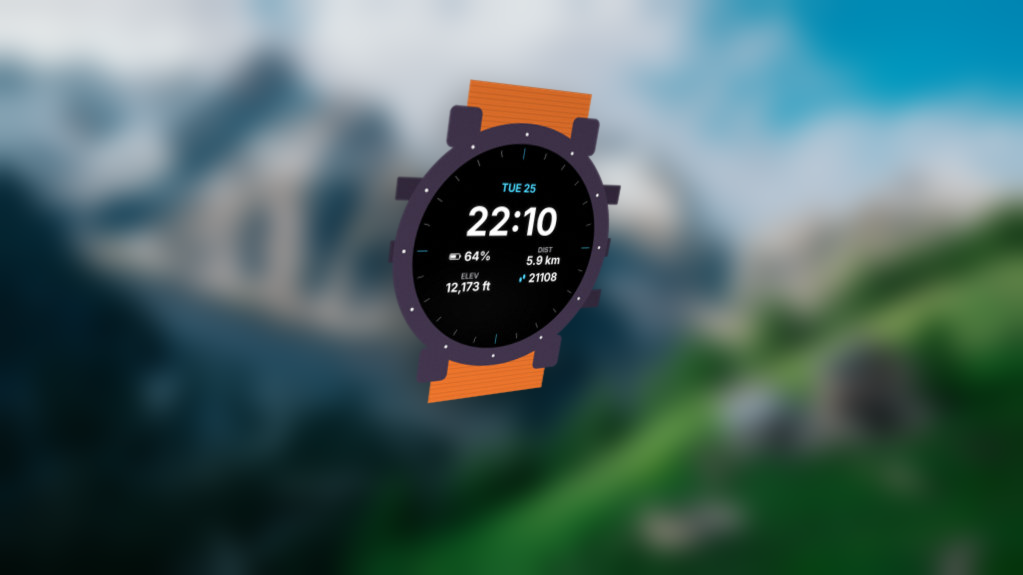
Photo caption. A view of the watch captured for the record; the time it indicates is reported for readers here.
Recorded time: 22:10
